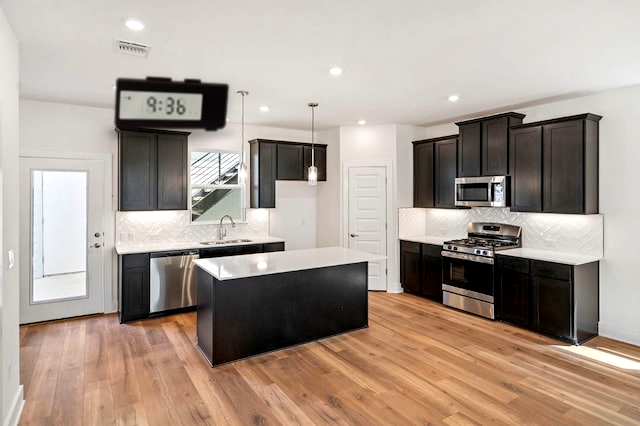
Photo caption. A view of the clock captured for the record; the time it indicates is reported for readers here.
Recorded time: 9:36
